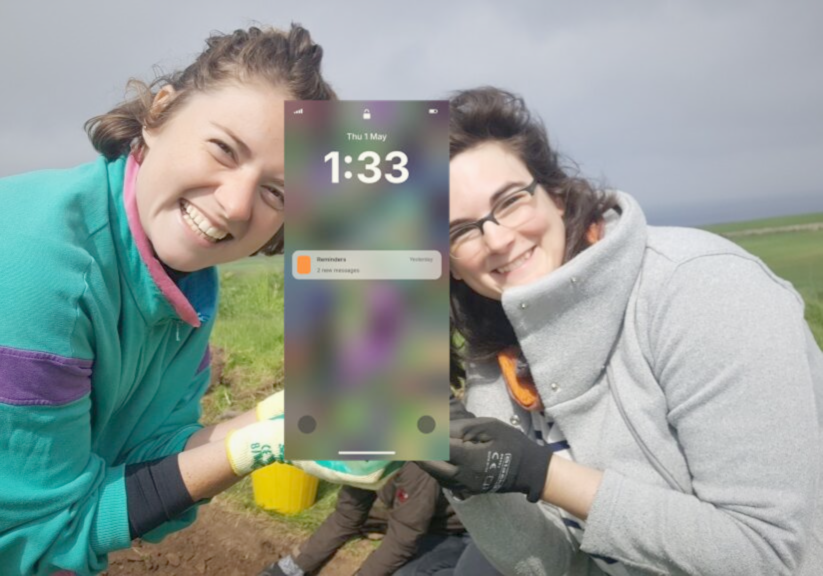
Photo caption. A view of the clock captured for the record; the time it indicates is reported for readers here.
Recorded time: 1:33
